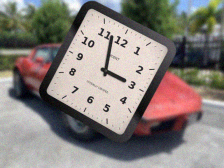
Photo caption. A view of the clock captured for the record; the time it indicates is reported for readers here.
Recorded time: 2:57
